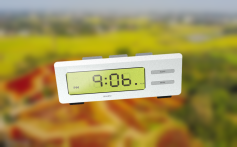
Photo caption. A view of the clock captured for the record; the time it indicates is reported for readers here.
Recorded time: 9:06
